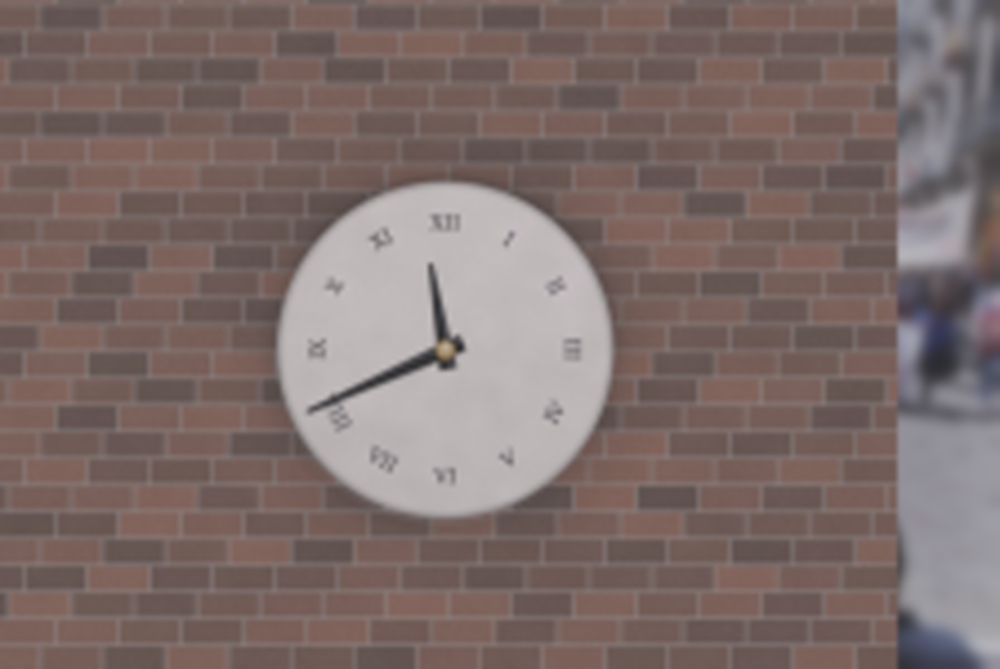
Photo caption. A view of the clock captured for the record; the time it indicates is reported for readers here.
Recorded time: 11:41
